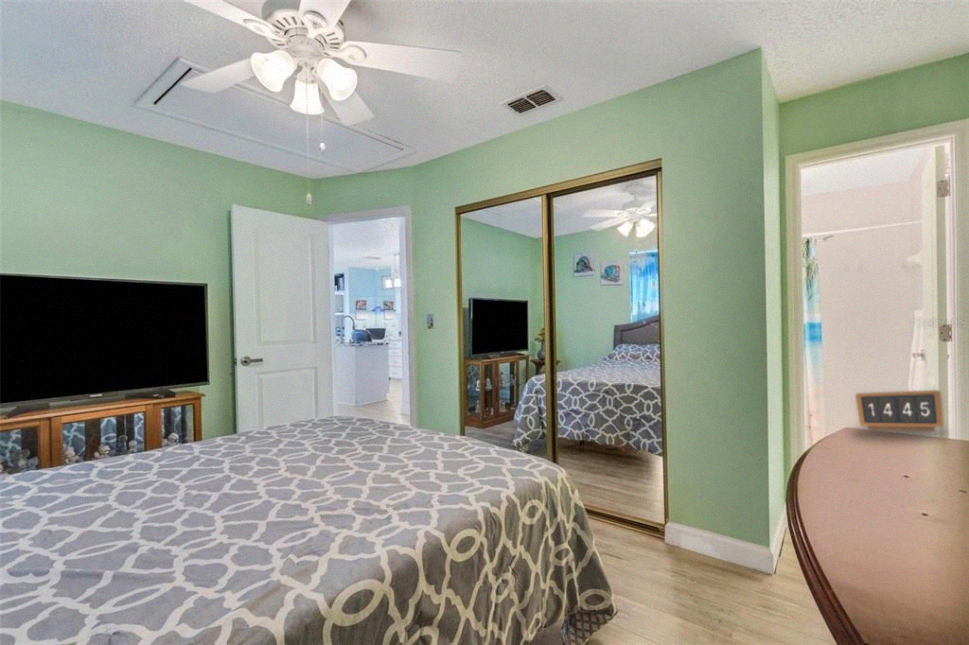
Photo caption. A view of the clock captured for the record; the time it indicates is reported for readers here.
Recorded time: 14:45
